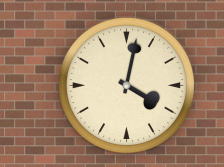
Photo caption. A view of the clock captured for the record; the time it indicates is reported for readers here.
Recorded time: 4:02
